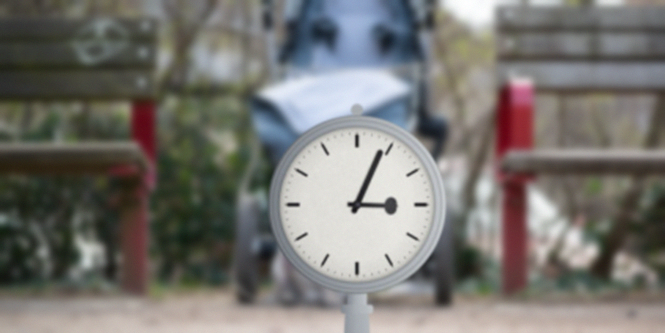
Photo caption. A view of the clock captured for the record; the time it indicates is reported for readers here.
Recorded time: 3:04
